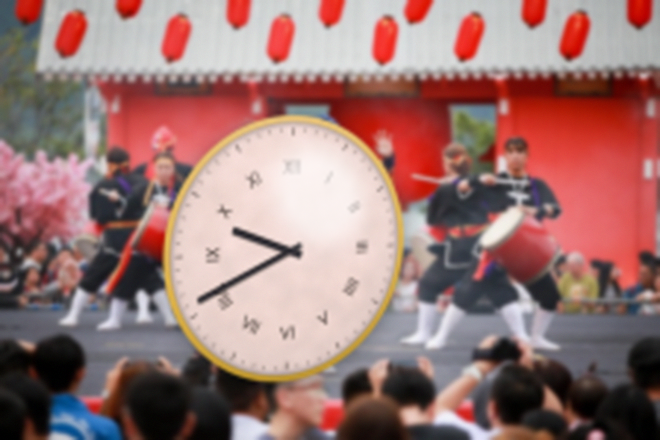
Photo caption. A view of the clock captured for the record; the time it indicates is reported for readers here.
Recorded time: 9:41
